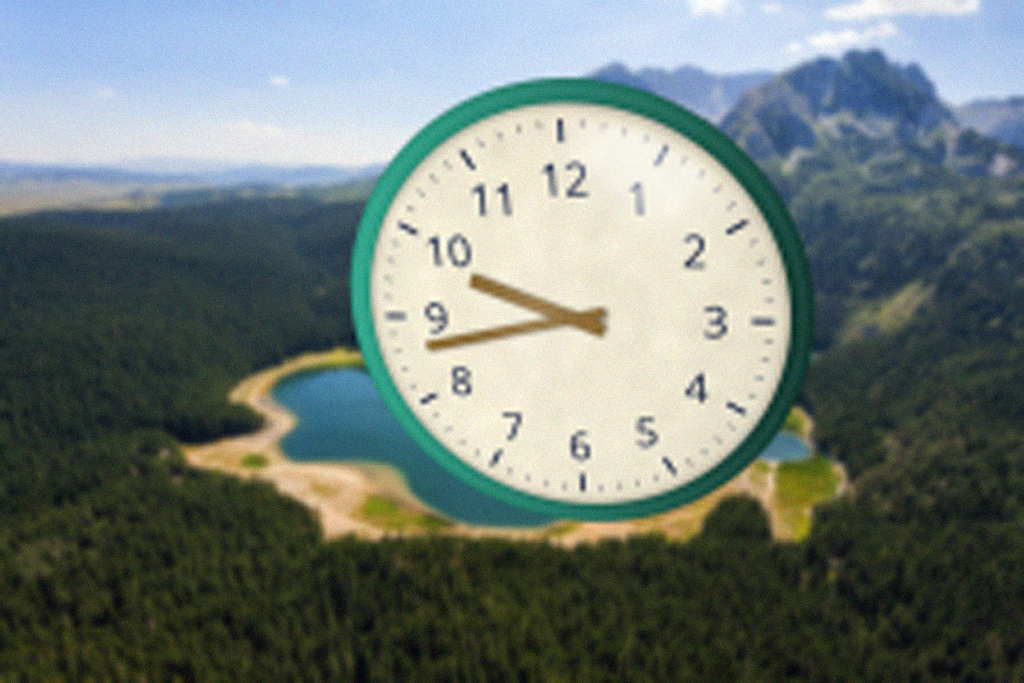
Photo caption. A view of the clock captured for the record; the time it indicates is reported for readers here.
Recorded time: 9:43
